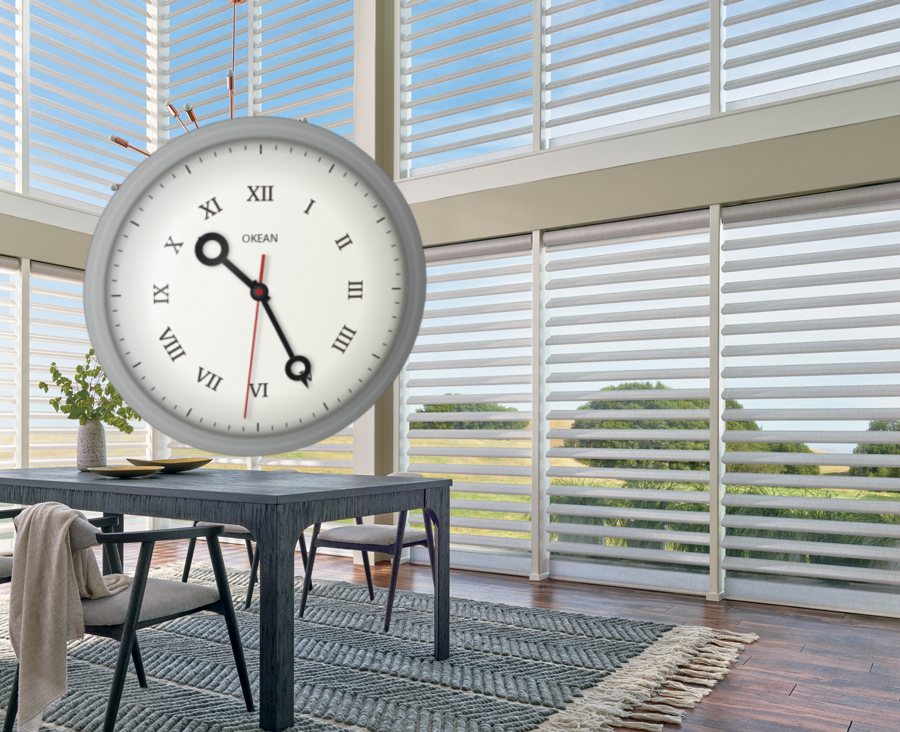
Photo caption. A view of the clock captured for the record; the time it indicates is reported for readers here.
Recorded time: 10:25:31
